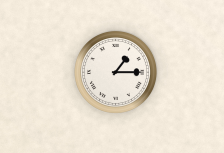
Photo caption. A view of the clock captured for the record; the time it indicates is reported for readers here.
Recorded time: 1:15
